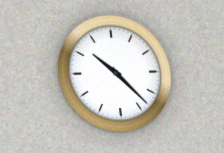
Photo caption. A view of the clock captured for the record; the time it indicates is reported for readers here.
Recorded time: 10:23
